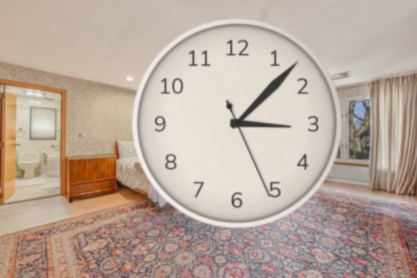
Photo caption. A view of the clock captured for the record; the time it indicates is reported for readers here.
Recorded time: 3:07:26
